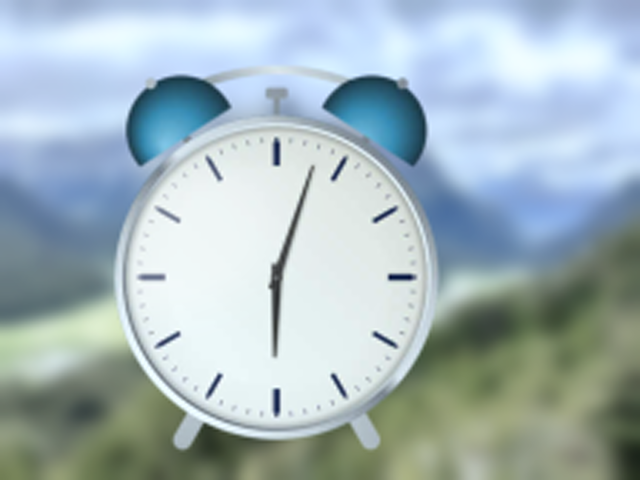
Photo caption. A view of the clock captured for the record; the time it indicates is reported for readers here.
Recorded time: 6:03
